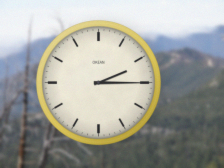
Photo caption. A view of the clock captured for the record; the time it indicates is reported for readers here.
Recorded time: 2:15
